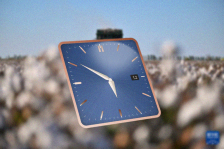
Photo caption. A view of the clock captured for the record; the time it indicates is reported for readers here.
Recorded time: 5:51
